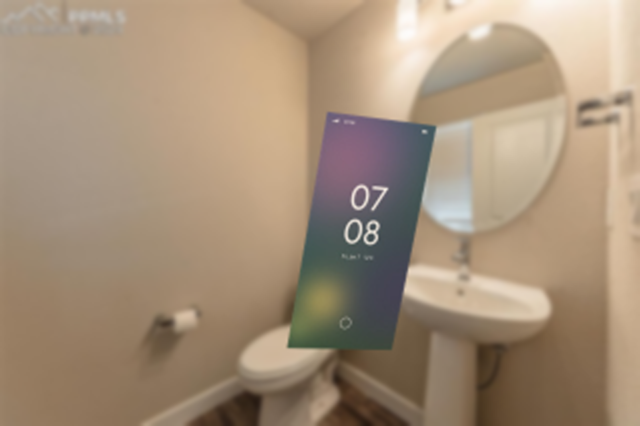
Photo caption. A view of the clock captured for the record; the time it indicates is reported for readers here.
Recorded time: 7:08
